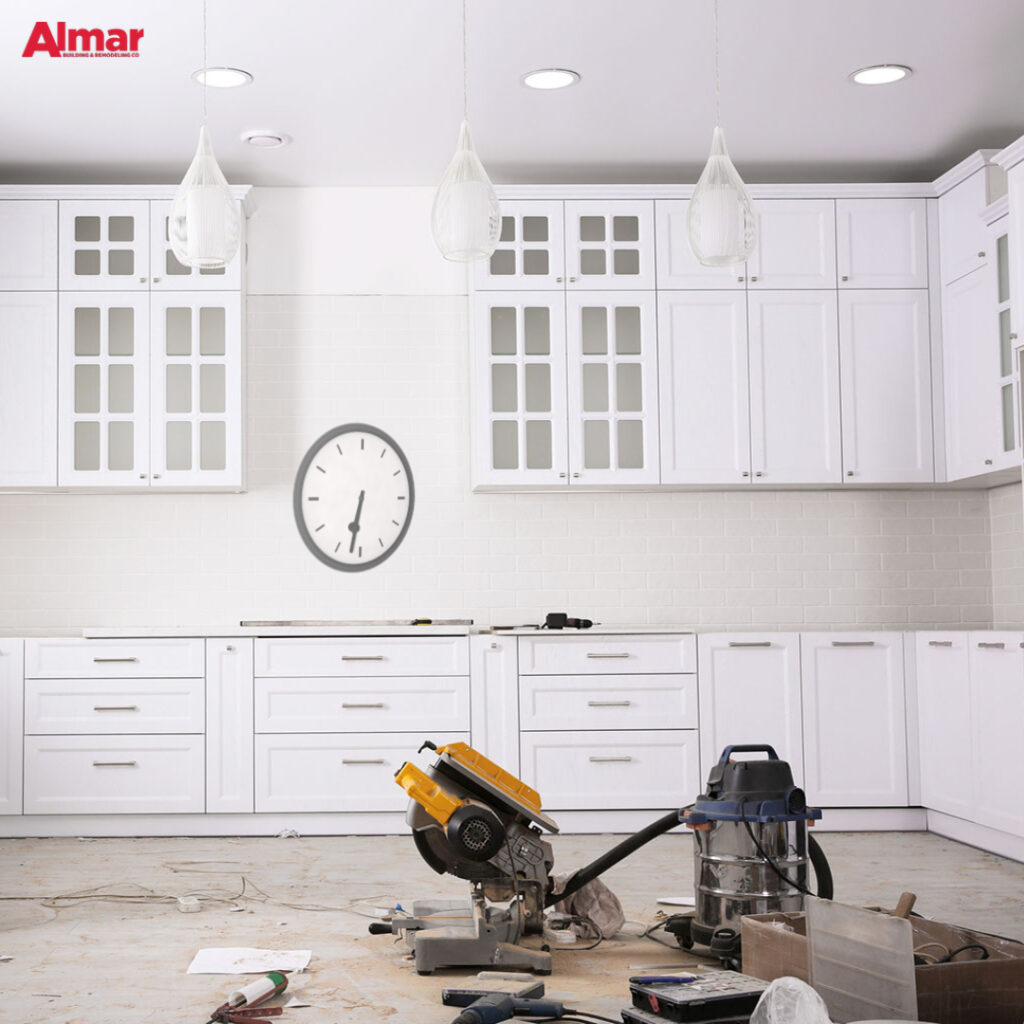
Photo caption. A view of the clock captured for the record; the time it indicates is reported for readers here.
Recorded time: 6:32
